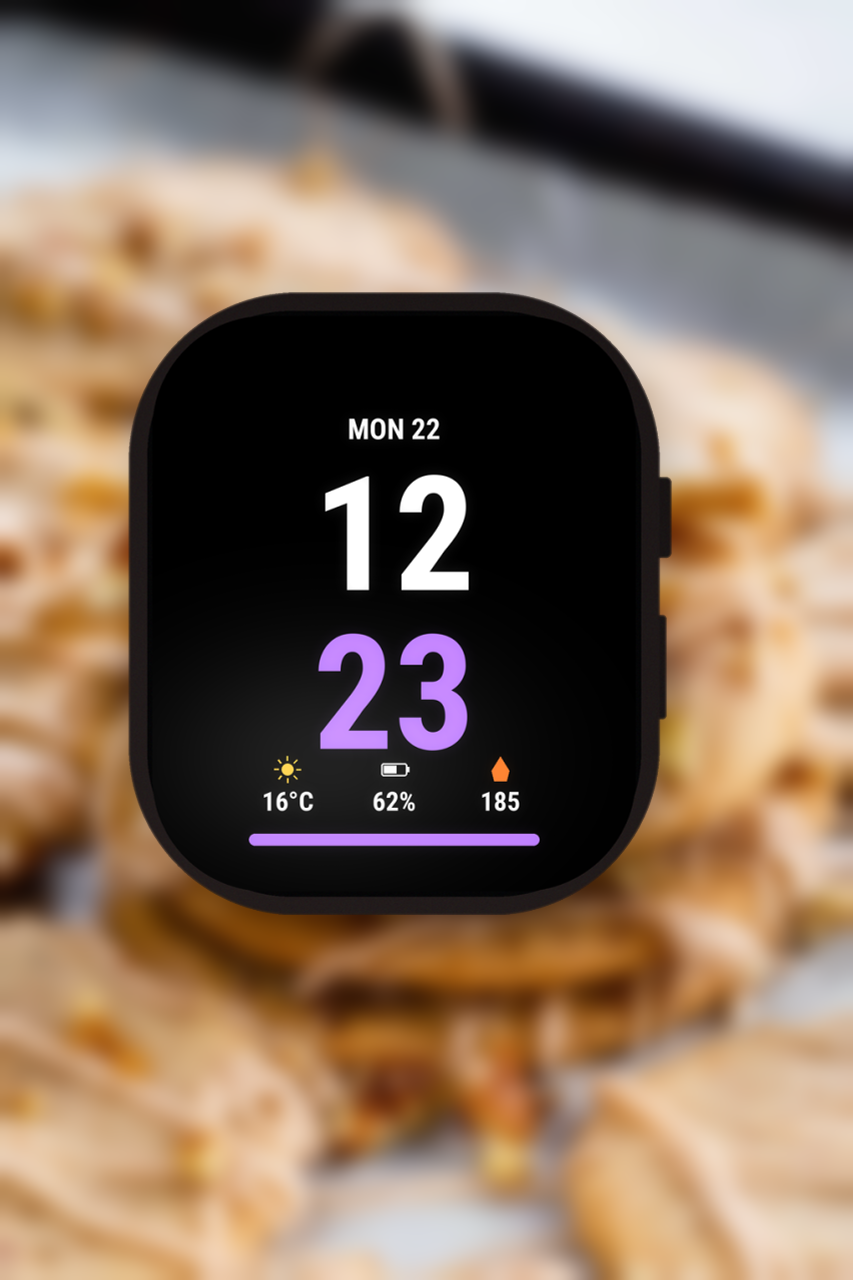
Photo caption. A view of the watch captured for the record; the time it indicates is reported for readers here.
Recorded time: 12:23
